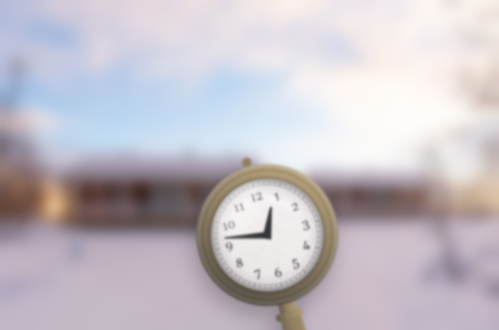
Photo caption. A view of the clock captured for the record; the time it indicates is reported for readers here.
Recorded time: 12:47
